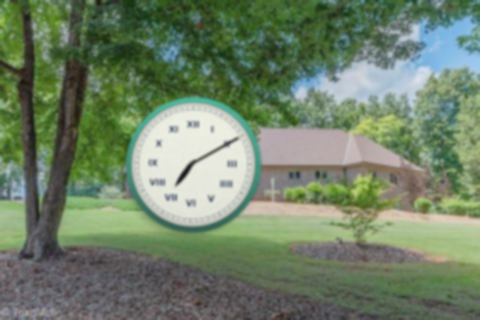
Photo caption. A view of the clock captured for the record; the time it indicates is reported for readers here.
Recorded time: 7:10
